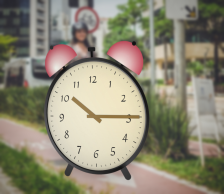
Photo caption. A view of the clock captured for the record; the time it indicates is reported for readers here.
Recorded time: 10:15
